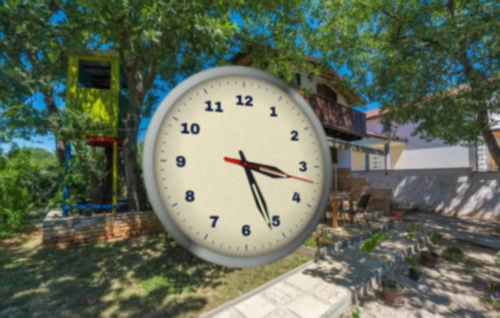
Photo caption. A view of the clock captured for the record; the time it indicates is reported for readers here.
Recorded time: 3:26:17
